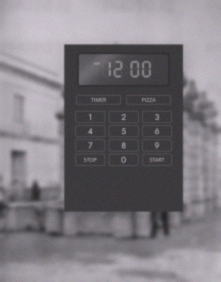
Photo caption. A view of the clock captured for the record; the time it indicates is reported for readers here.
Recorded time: 12:00
